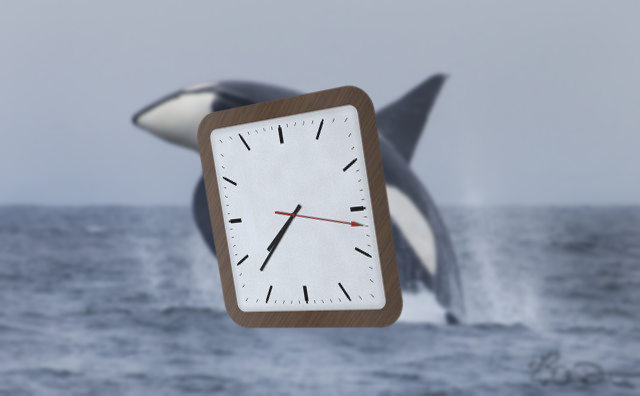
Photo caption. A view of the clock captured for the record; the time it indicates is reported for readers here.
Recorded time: 7:37:17
